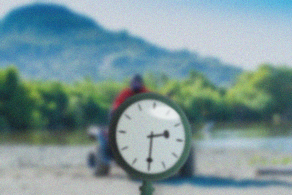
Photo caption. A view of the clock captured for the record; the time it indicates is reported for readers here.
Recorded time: 2:30
